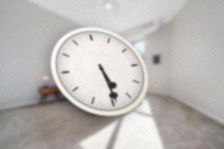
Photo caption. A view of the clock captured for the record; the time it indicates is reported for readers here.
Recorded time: 5:29
